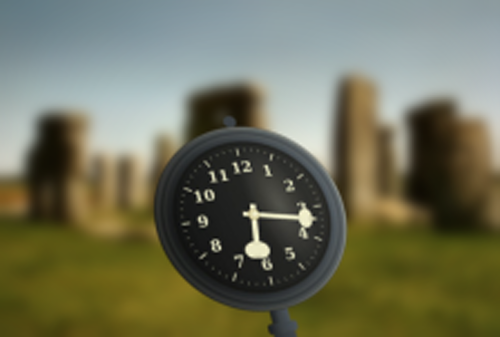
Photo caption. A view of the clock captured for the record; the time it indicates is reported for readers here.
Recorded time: 6:17
